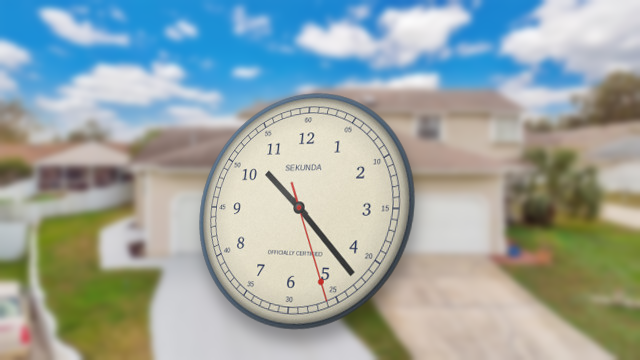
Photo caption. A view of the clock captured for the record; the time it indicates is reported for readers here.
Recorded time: 10:22:26
